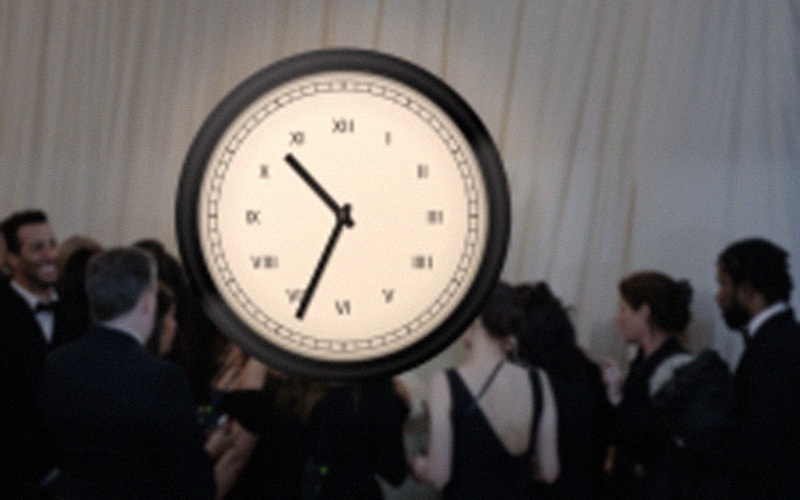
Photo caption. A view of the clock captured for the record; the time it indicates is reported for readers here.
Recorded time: 10:34
